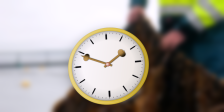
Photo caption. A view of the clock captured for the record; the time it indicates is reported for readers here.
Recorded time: 1:49
